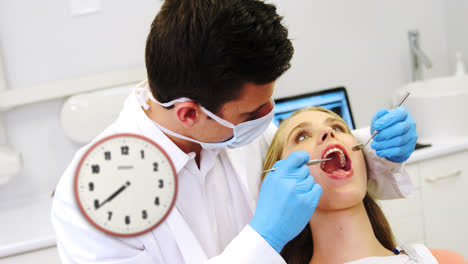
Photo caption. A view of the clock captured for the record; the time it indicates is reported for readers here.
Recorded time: 7:39
